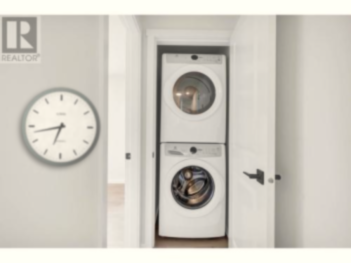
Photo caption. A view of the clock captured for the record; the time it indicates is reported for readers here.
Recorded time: 6:43
